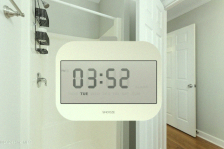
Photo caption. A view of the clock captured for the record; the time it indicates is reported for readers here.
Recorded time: 3:52
